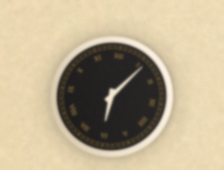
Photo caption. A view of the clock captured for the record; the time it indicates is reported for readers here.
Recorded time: 6:06
